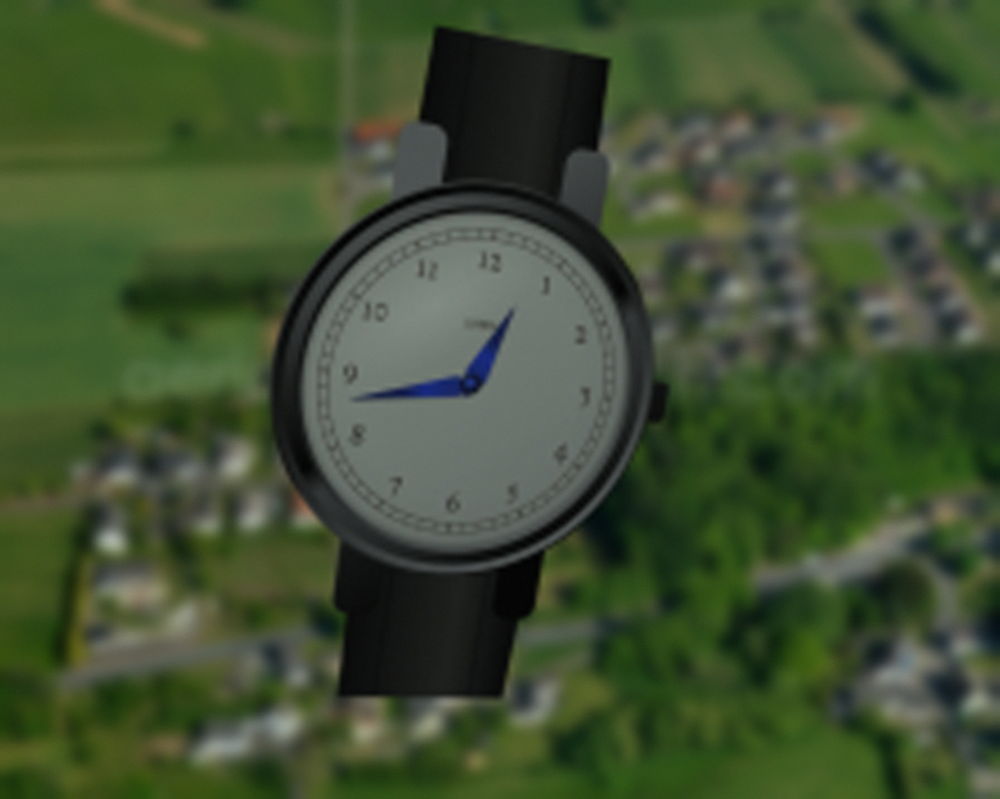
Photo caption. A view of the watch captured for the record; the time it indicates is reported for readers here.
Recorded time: 12:43
